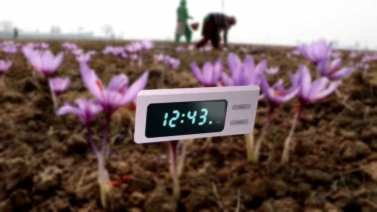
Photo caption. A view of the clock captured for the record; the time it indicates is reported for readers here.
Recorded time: 12:43
